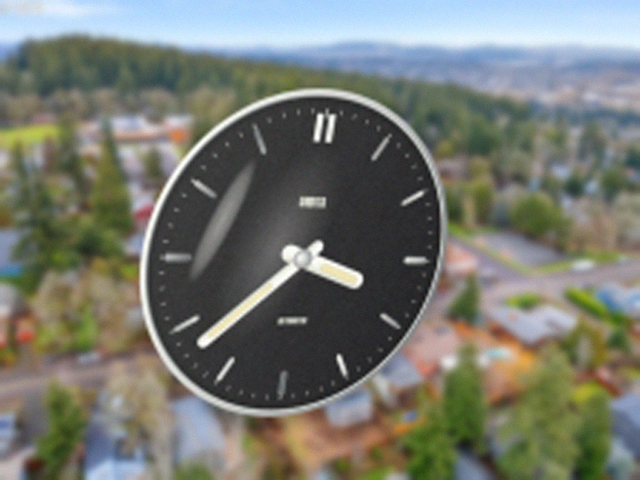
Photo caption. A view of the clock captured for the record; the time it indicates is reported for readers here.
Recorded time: 3:38
